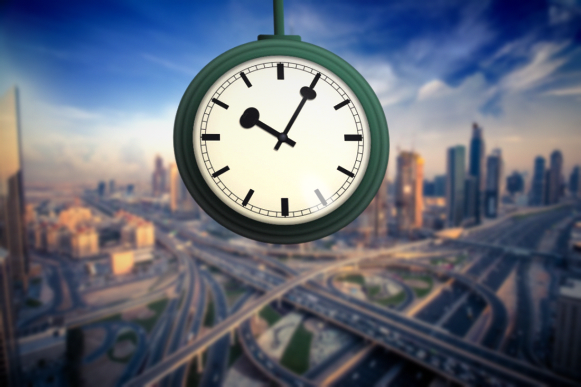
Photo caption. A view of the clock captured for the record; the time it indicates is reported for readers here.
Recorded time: 10:05
